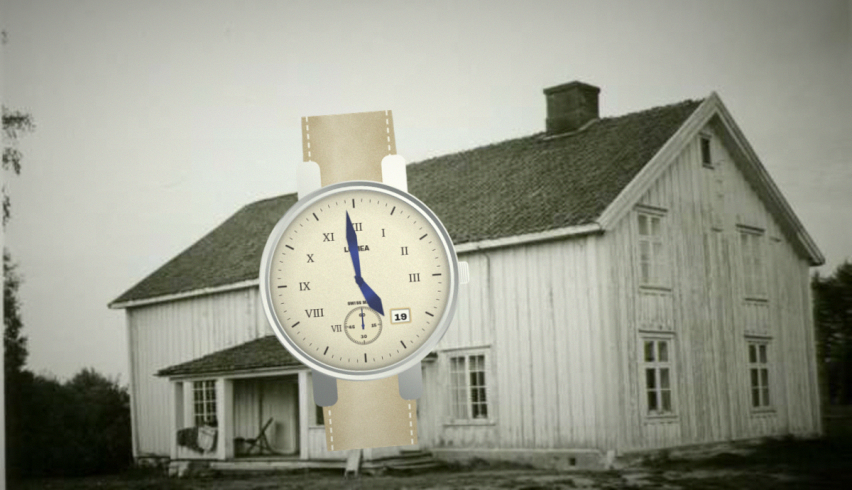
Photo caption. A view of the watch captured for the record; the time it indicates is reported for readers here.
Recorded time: 4:59
